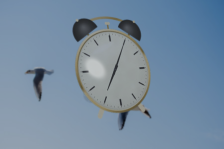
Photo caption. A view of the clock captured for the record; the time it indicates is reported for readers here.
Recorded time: 7:05
